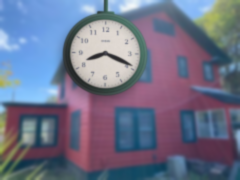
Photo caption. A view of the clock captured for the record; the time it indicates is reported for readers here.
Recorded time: 8:19
